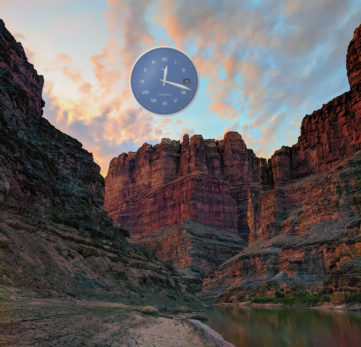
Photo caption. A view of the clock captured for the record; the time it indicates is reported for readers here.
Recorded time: 12:18
